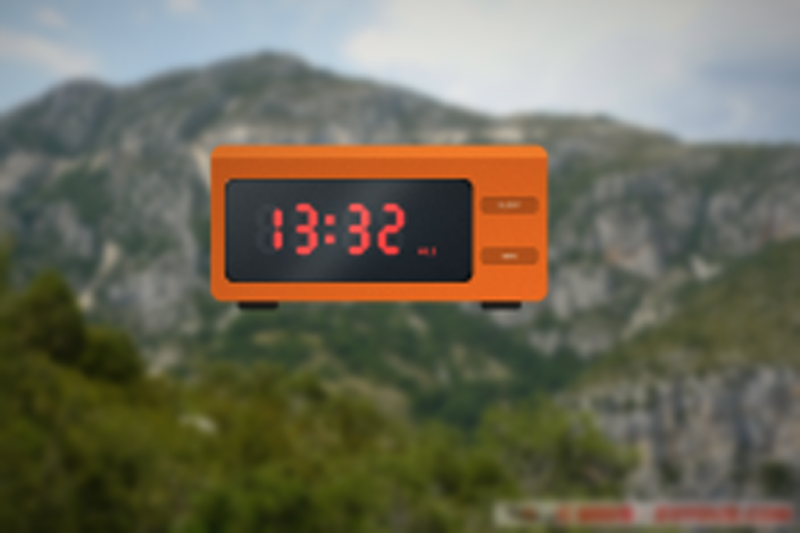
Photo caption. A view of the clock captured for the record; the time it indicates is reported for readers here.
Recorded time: 13:32
